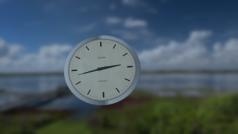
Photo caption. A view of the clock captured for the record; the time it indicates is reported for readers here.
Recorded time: 2:43
